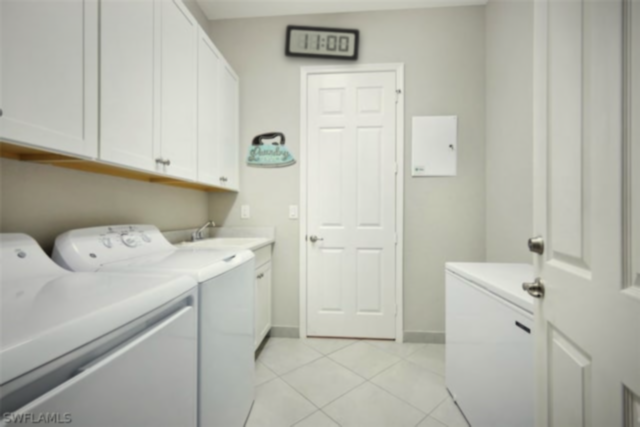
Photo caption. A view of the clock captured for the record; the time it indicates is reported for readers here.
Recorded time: 11:00
